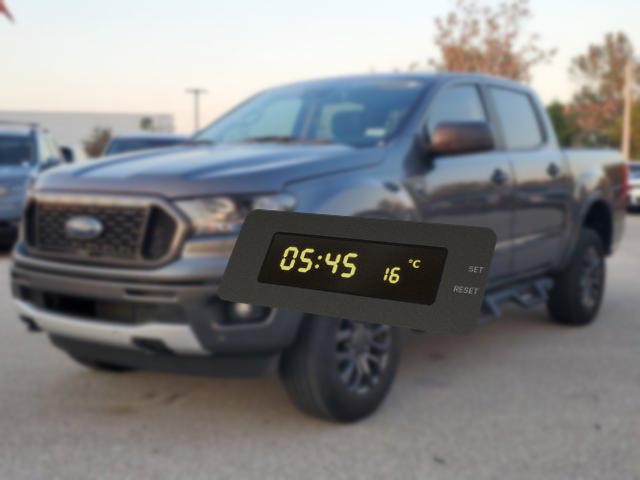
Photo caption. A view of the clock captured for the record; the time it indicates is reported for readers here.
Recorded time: 5:45
